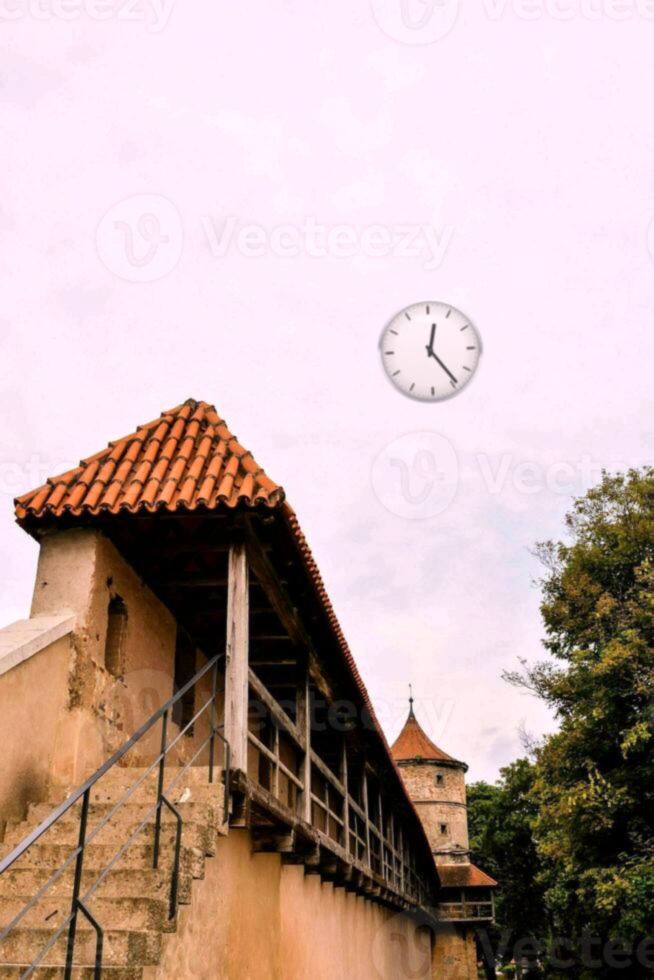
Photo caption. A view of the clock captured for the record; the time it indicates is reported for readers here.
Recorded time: 12:24
